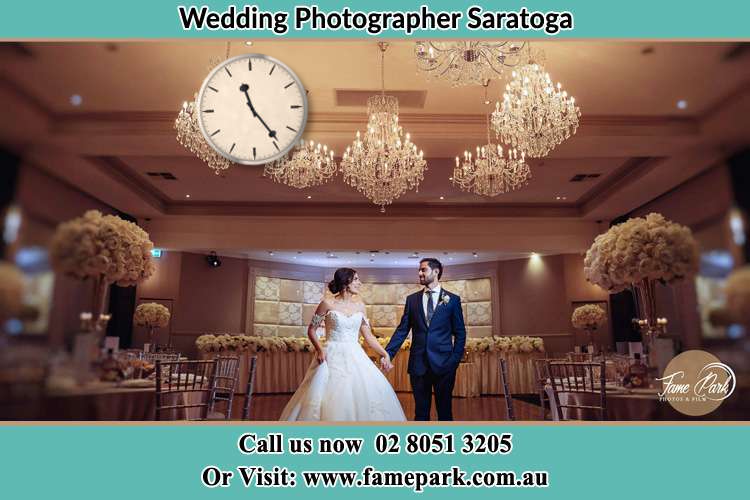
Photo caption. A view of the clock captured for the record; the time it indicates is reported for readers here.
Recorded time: 11:24
